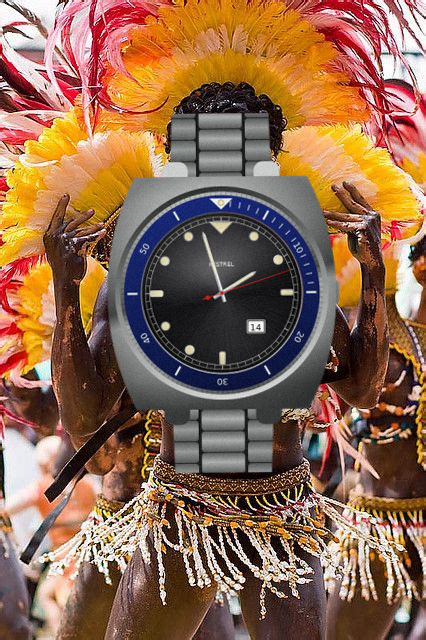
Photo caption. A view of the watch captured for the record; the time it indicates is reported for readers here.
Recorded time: 1:57:12
